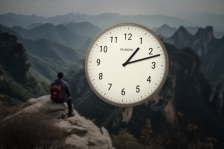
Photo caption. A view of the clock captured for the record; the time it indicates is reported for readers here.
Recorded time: 1:12
